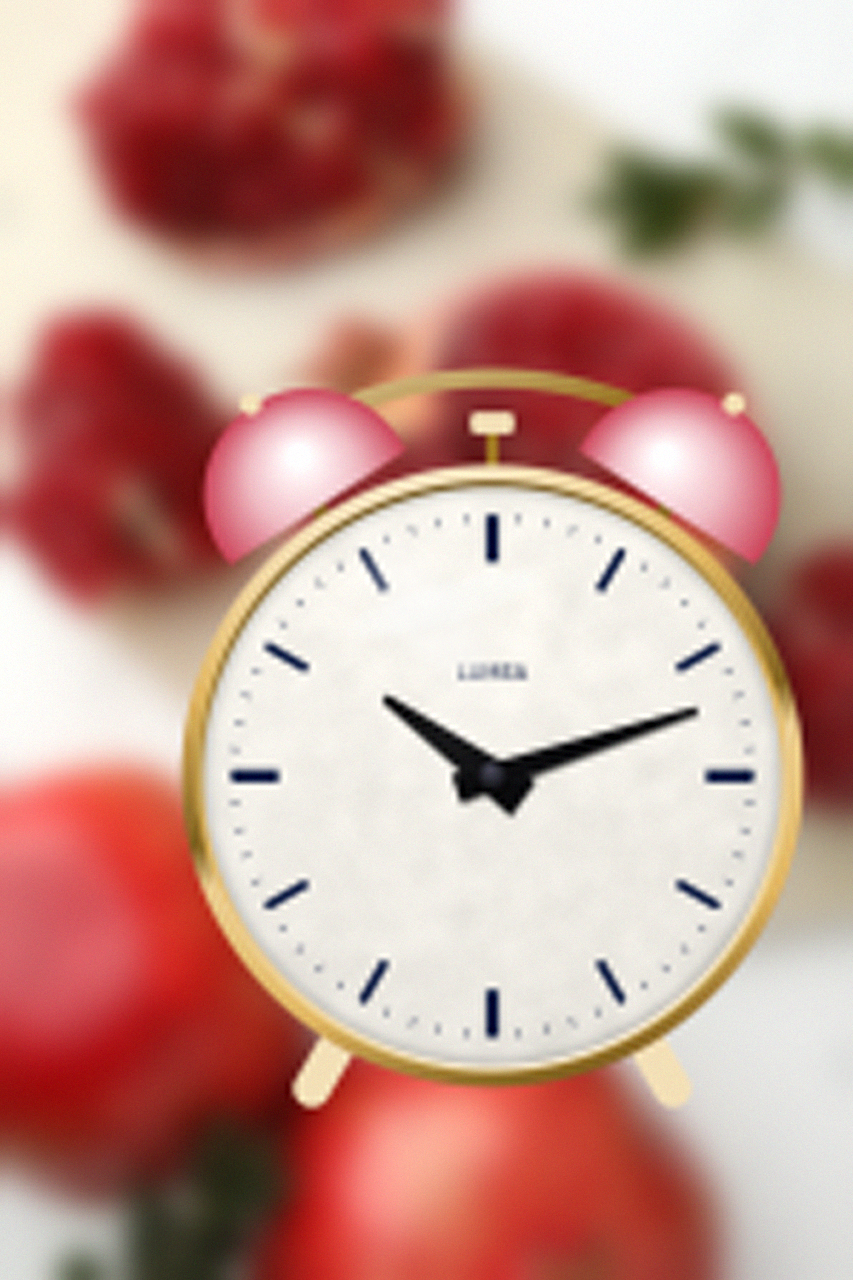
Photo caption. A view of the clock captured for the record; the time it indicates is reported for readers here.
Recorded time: 10:12
